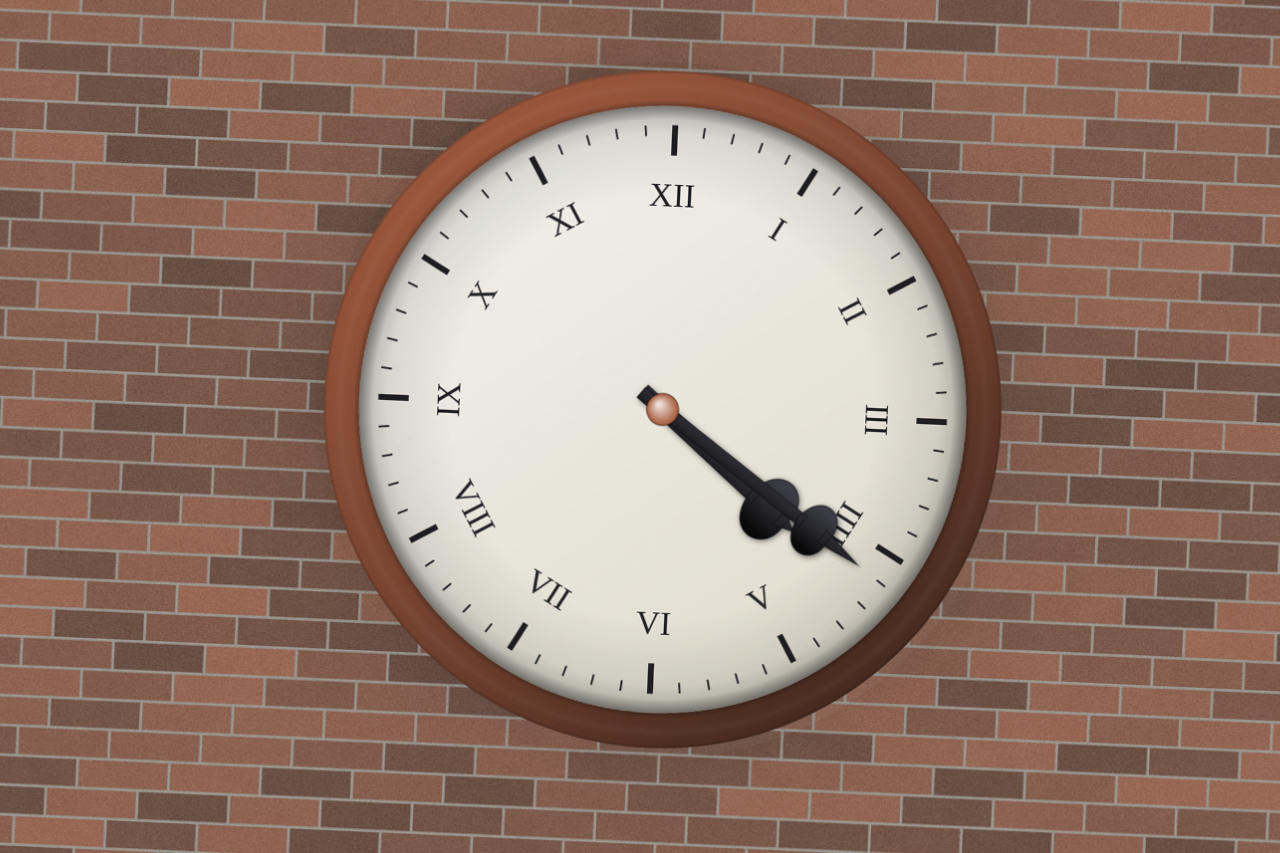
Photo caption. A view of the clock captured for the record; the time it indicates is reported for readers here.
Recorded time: 4:21
